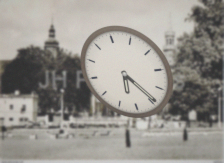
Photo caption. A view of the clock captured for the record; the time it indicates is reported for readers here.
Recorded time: 6:24
